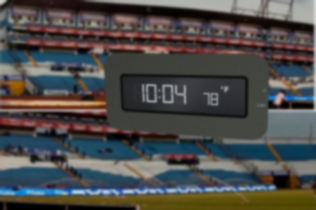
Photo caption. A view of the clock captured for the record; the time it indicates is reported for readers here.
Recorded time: 10:04
